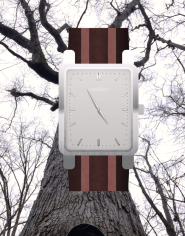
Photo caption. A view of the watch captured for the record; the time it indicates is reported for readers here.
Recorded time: 4:55
